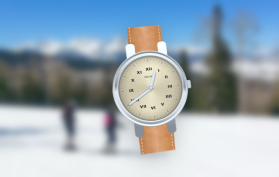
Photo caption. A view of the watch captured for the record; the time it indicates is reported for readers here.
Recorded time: 12:40
